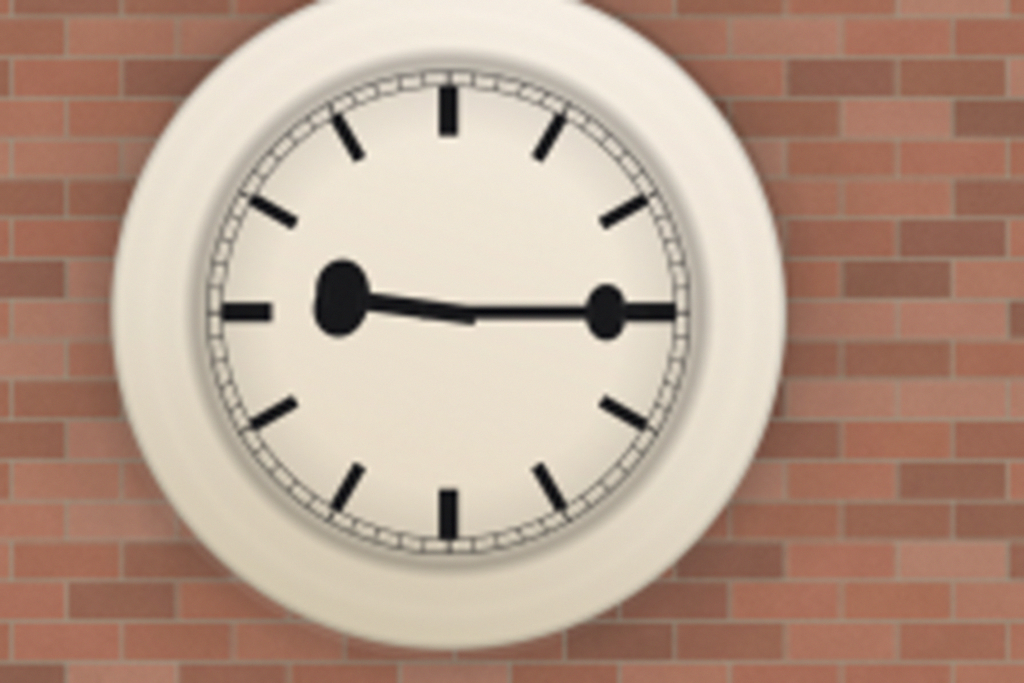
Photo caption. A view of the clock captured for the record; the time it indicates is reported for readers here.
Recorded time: 9:15
